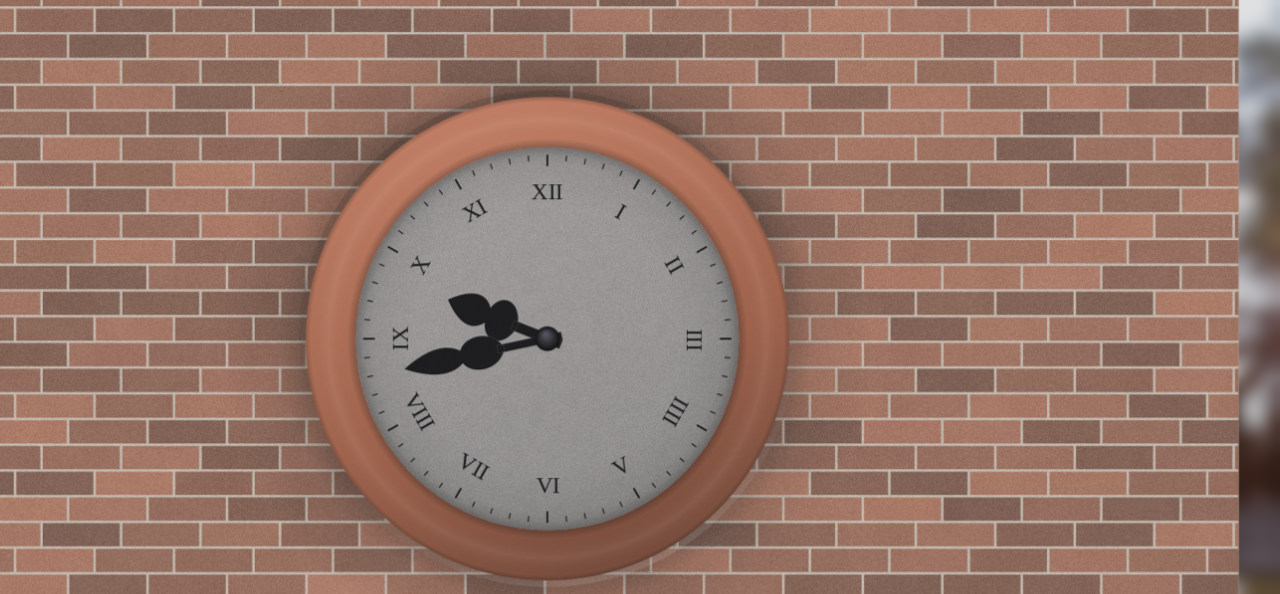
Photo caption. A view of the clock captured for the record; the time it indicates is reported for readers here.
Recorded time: 9:43
